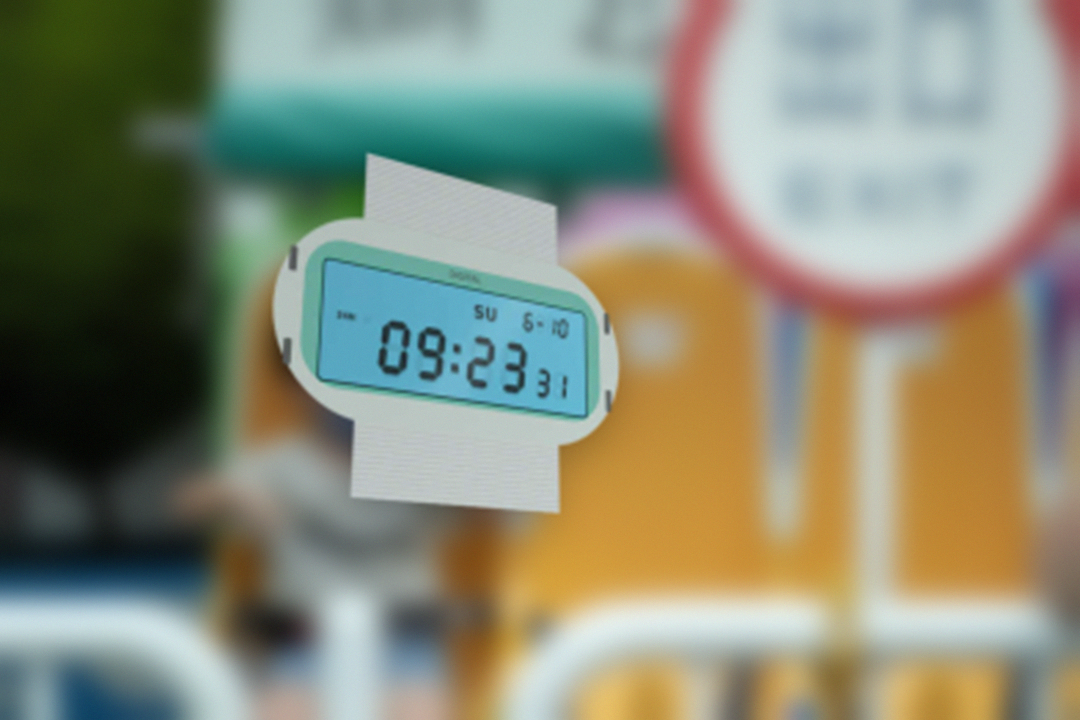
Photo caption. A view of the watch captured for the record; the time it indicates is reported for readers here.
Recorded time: 9:23:31
